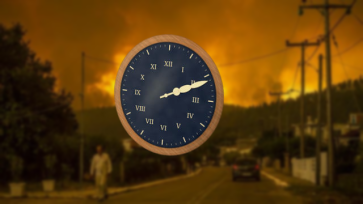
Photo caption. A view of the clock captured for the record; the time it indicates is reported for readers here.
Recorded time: 2:11
